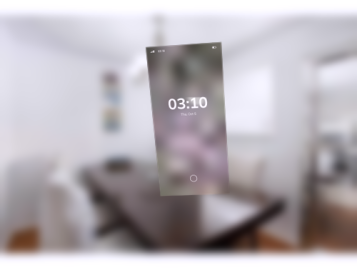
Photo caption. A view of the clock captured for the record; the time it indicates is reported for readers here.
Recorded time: 3:10
